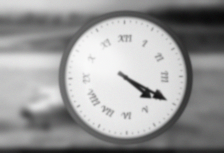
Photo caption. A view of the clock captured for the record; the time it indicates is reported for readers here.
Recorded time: 4:20
